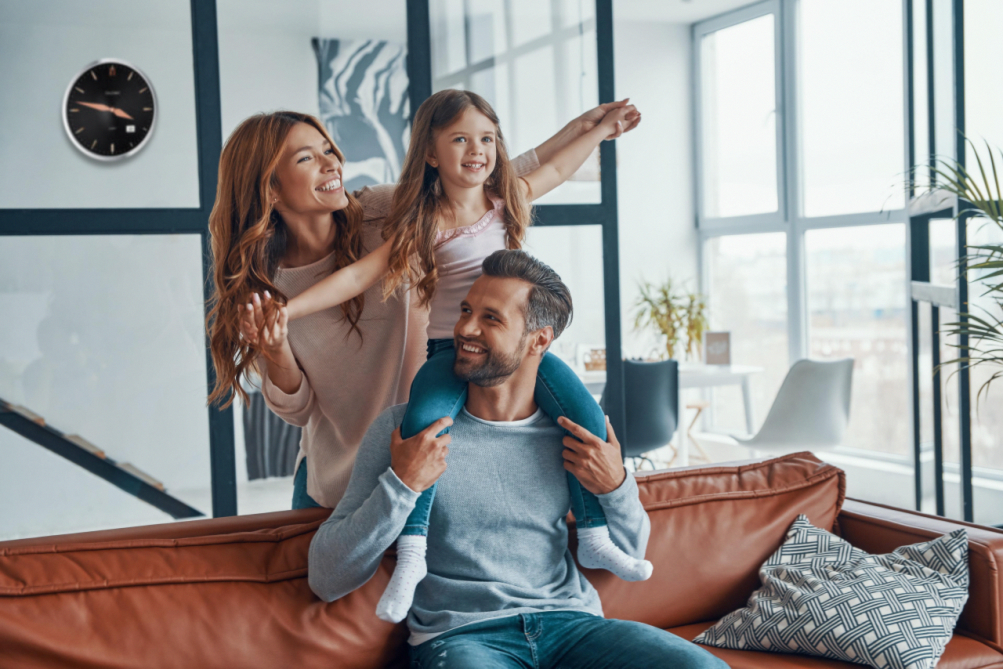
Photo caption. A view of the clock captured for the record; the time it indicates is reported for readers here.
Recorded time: 3:47
